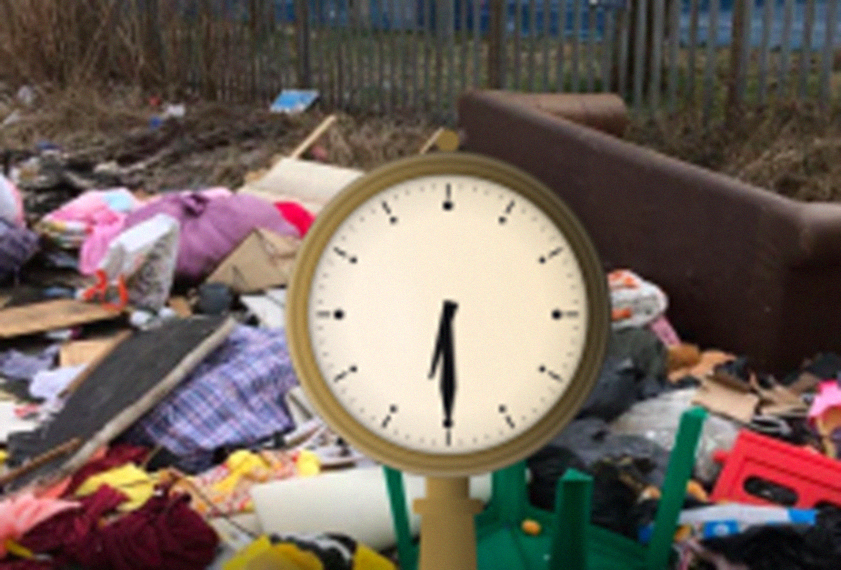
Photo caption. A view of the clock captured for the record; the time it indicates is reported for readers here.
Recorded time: 6:30
